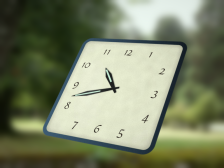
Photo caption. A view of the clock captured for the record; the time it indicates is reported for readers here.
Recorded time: 10:42
